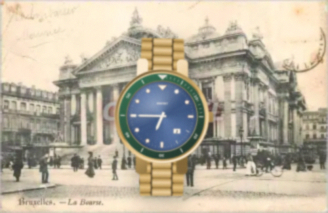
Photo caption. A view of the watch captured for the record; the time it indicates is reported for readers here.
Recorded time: 6:45
